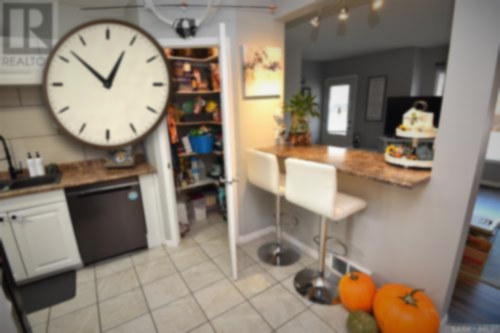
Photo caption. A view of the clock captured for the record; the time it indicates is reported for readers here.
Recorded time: 12:52
